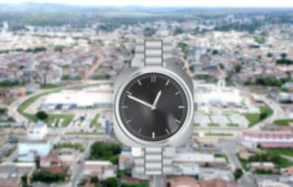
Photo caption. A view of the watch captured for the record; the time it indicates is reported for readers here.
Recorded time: 12:49
